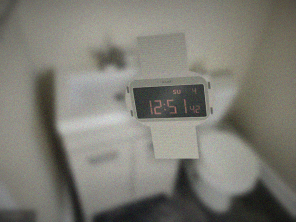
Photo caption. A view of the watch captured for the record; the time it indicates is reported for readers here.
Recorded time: 12:51:42
